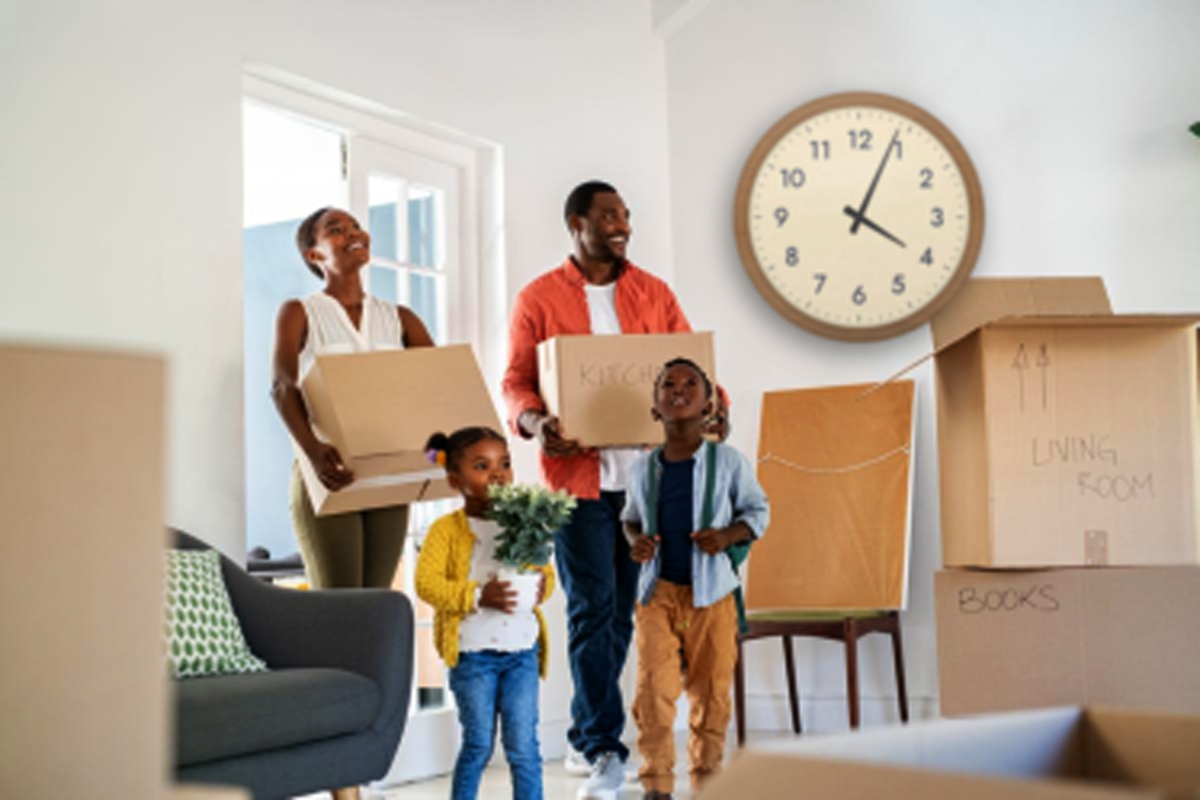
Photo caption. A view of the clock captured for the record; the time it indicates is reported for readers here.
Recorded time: 4:04
